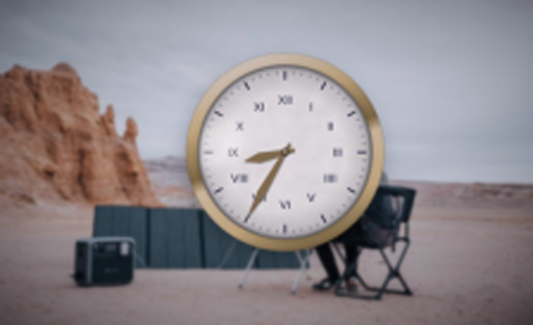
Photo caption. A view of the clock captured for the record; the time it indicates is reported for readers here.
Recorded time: 8:35
